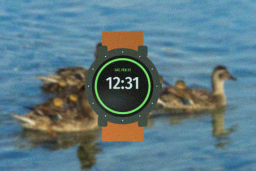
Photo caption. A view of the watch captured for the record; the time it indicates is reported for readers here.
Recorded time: 12:31
